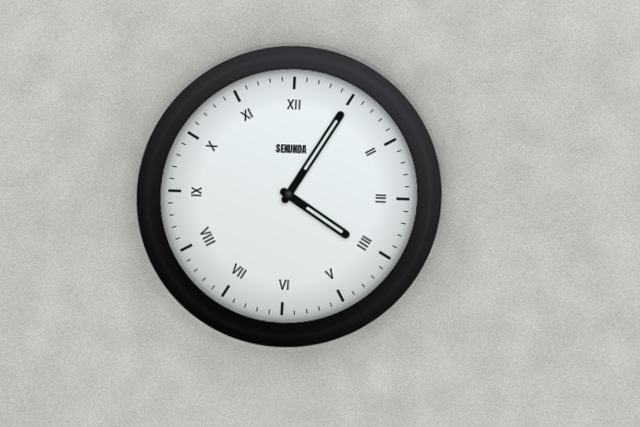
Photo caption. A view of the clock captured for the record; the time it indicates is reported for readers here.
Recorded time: 4:05
